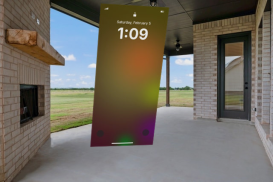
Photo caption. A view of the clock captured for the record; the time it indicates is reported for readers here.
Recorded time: 1:09
